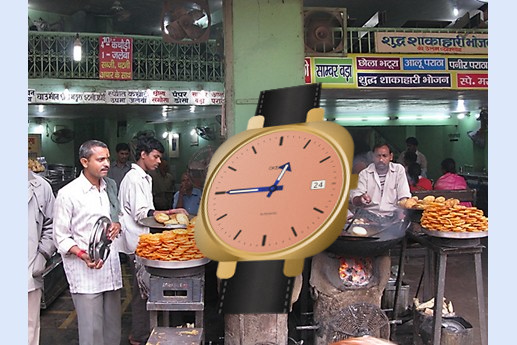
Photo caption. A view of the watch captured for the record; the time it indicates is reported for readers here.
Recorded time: 12:45
